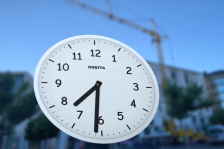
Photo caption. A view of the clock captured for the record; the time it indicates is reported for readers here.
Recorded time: 7:31
